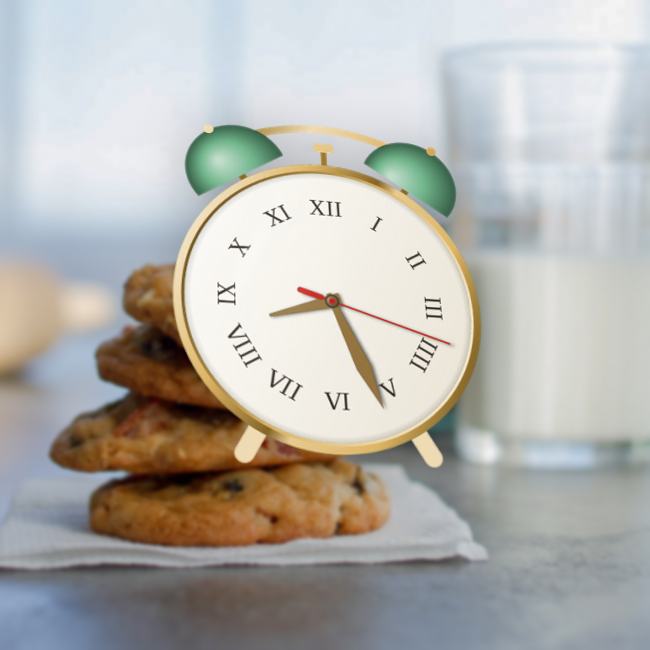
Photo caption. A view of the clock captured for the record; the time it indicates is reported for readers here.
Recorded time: 8:26:18
